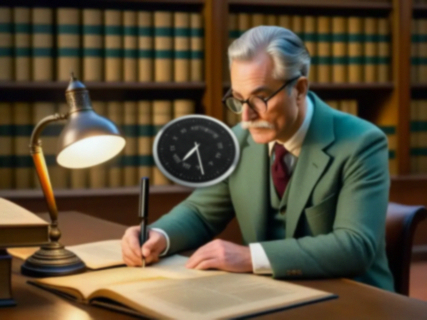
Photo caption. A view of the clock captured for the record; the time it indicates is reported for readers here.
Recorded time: 7:29
